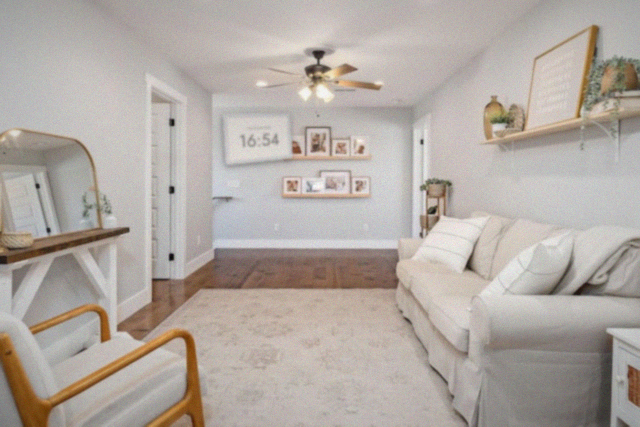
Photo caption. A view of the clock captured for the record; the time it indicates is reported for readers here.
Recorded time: 16:54
